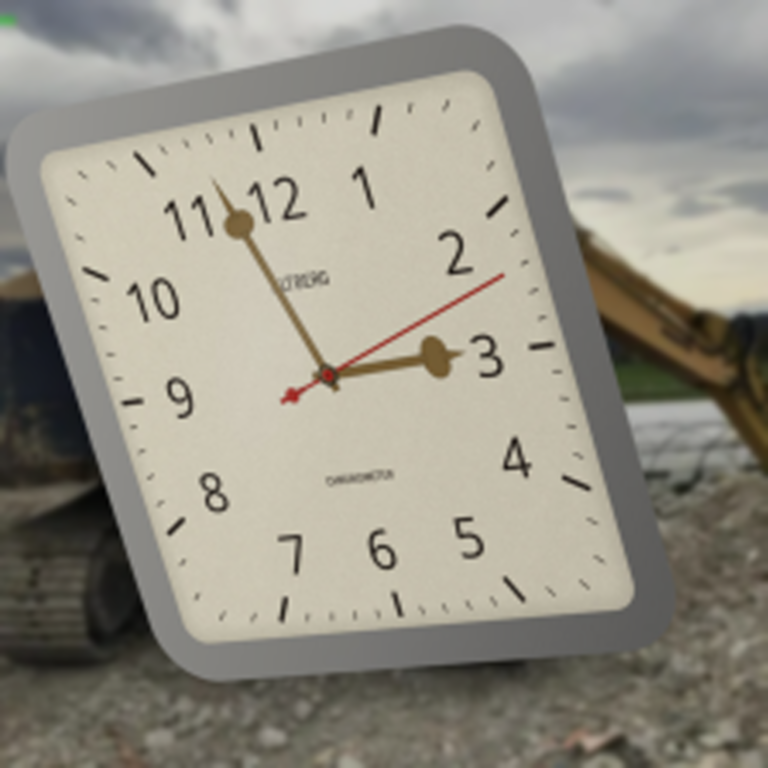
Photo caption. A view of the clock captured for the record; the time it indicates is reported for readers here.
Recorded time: 2:57:12
